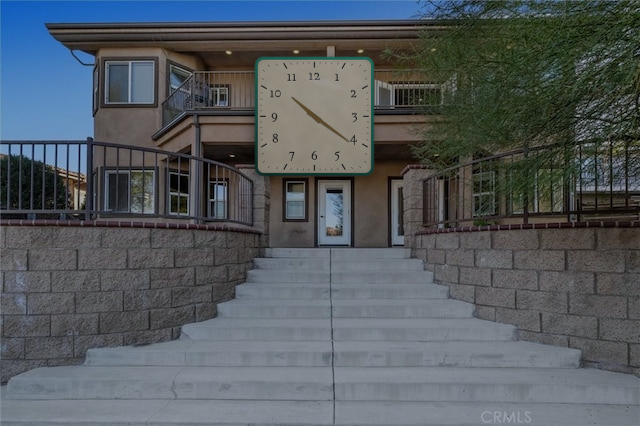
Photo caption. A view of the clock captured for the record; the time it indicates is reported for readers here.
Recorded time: 10:21
